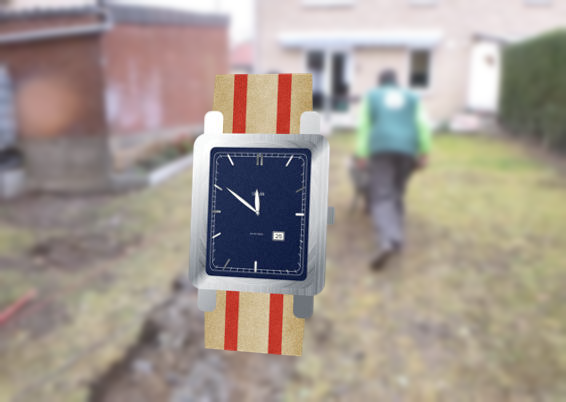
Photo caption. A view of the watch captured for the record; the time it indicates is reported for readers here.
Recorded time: 11:51
